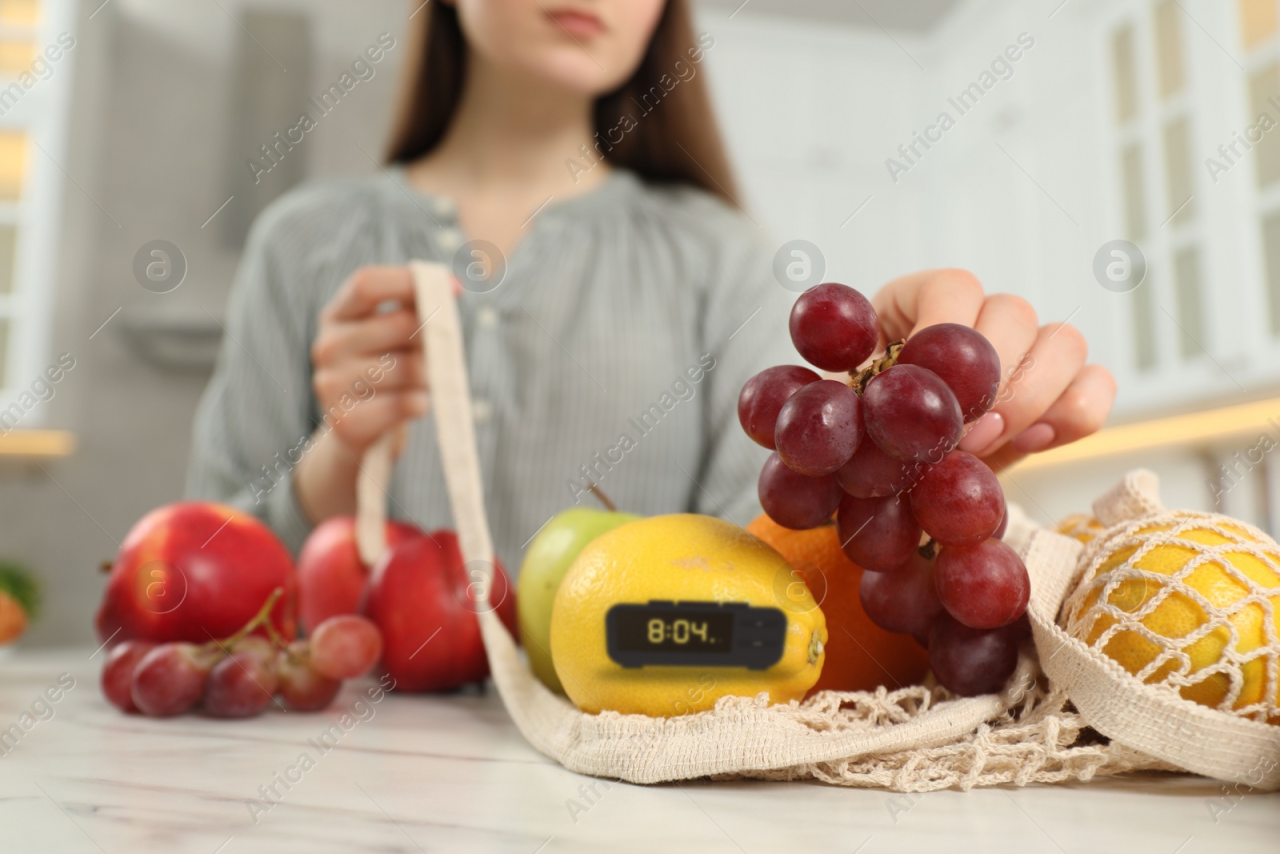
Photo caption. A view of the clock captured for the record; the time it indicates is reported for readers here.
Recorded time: 8:04
